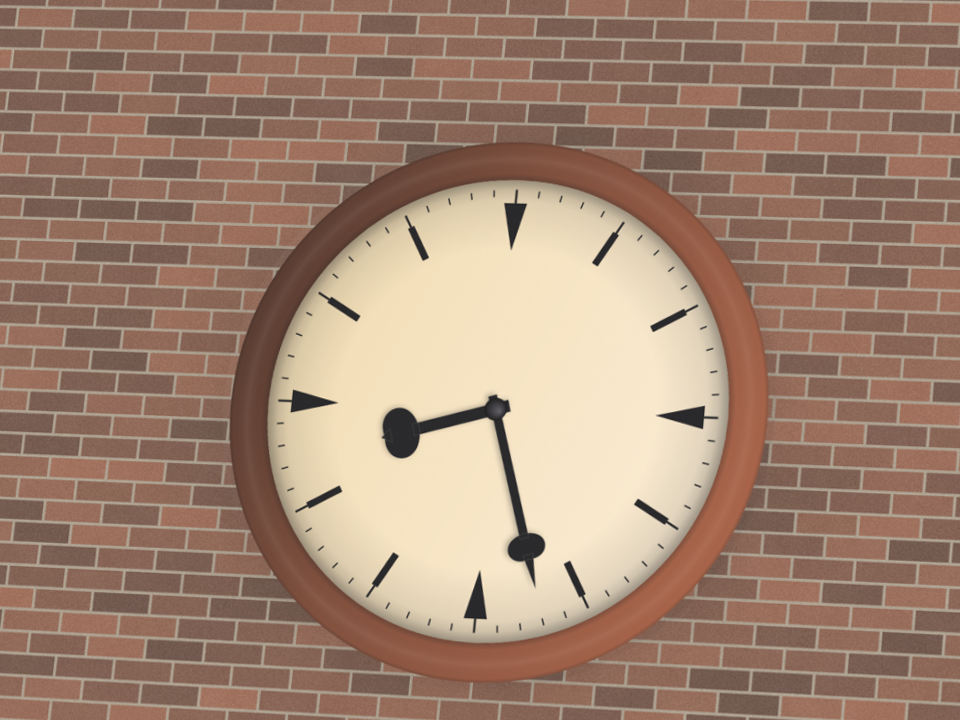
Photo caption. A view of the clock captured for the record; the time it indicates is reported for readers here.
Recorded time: 8:27
